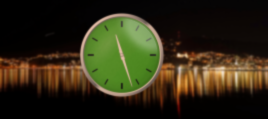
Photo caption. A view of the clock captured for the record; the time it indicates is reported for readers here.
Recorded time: 11:27
